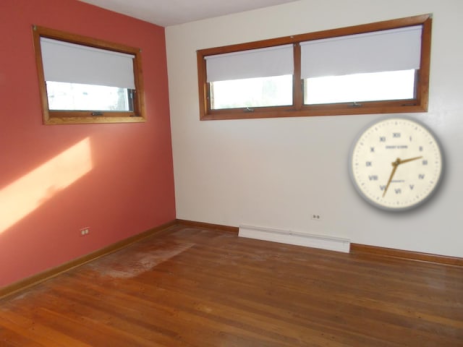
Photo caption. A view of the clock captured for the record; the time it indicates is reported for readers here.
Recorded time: 2:34
